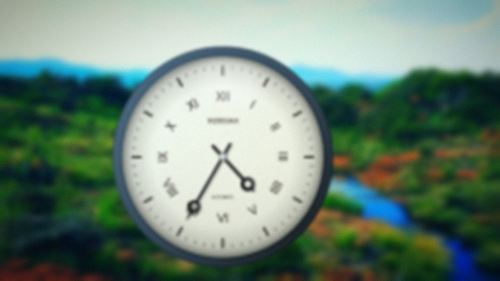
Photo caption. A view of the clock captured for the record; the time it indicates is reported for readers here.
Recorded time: 4:35
